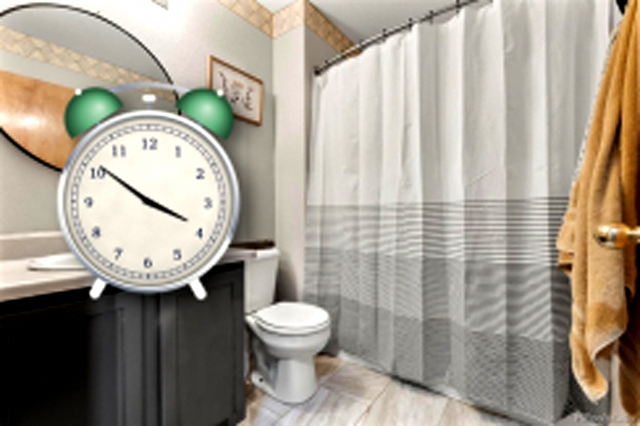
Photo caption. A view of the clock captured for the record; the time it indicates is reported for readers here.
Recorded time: 3:51
